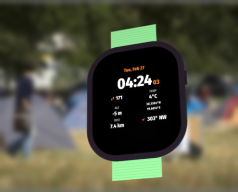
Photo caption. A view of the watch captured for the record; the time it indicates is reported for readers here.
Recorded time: 4:24
